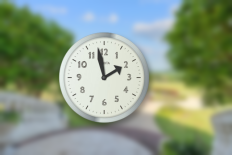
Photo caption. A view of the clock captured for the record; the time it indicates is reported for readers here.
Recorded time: 1:58
